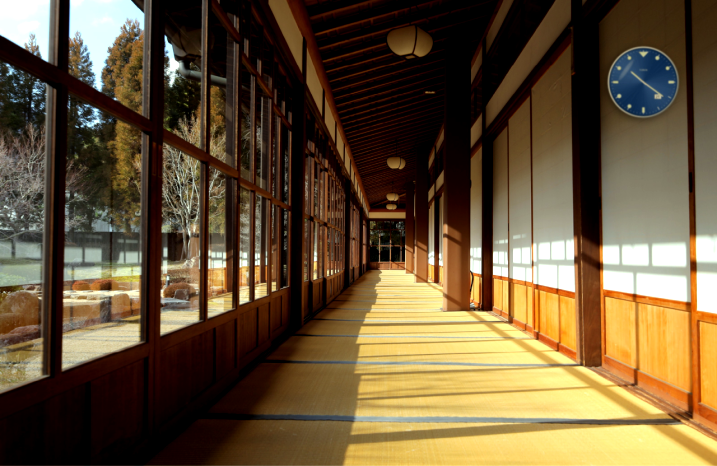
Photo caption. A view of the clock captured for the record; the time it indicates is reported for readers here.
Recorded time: 10:21
